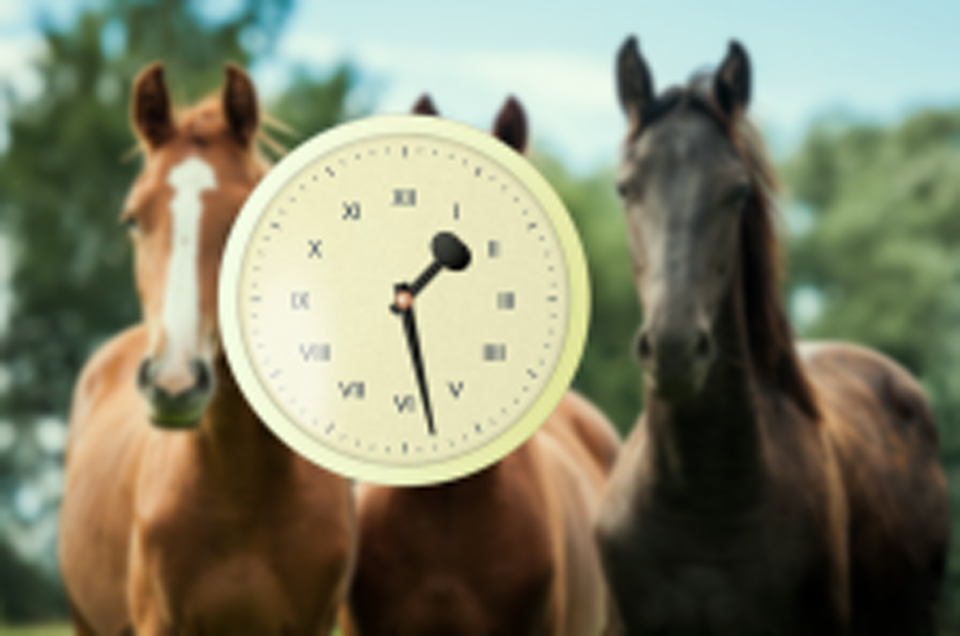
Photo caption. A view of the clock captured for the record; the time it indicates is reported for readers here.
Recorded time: 1:28
